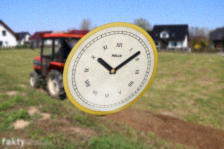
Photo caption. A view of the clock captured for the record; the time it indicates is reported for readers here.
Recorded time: 10:08
